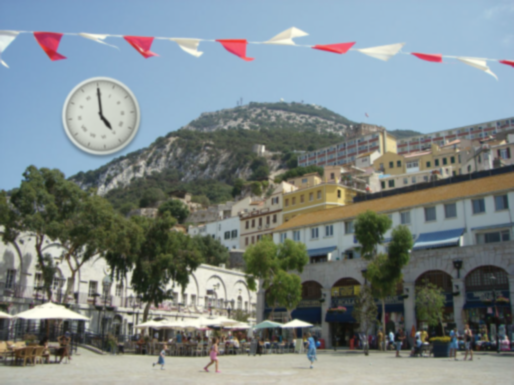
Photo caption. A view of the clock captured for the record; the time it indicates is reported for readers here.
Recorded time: 5:00
